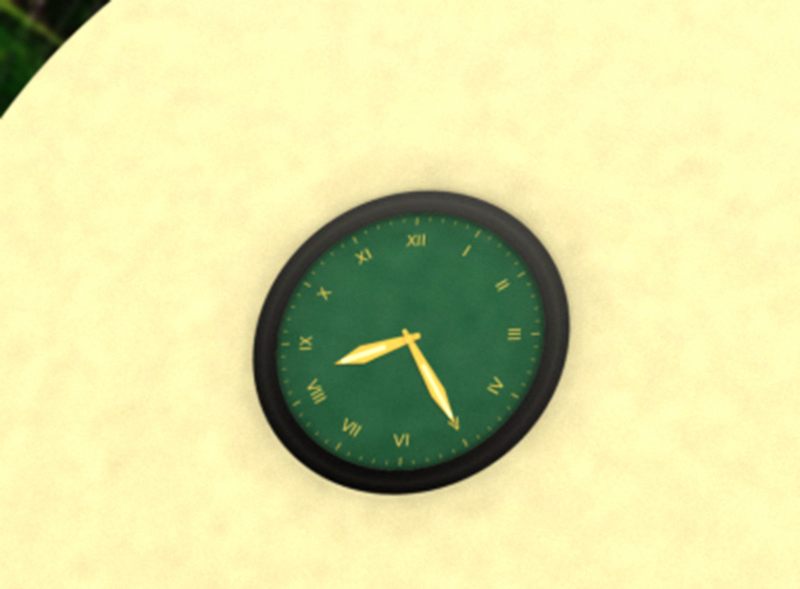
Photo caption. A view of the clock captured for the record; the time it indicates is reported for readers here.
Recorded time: 8:25
